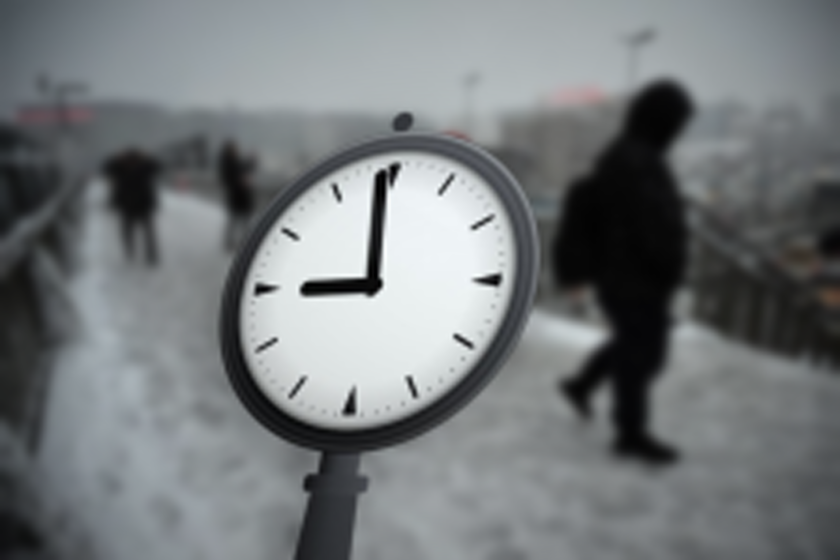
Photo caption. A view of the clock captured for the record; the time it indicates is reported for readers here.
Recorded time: 8:59
